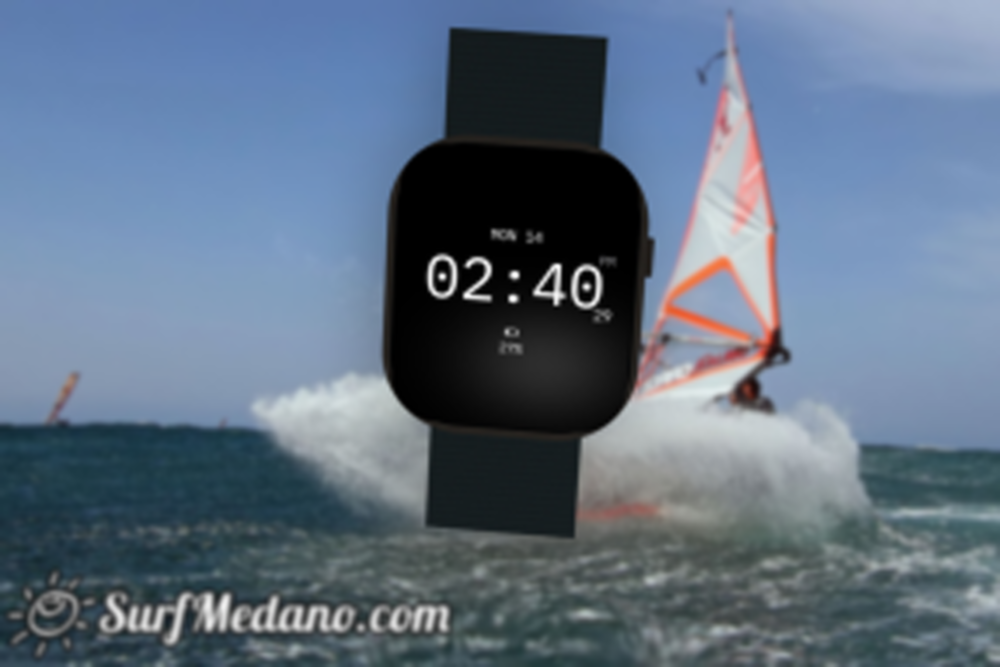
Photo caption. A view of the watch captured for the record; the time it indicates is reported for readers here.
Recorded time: 2:40
